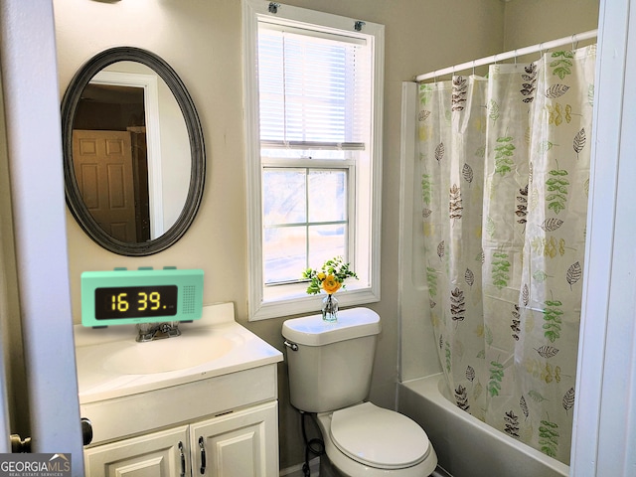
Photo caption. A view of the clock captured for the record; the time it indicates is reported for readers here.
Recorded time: 16:39
